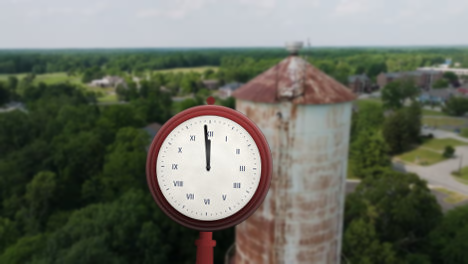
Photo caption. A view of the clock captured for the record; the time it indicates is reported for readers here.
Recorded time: 11:59
